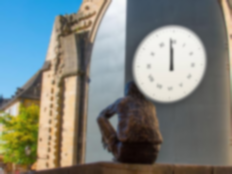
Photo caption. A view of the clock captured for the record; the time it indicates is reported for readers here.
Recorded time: 11:59
